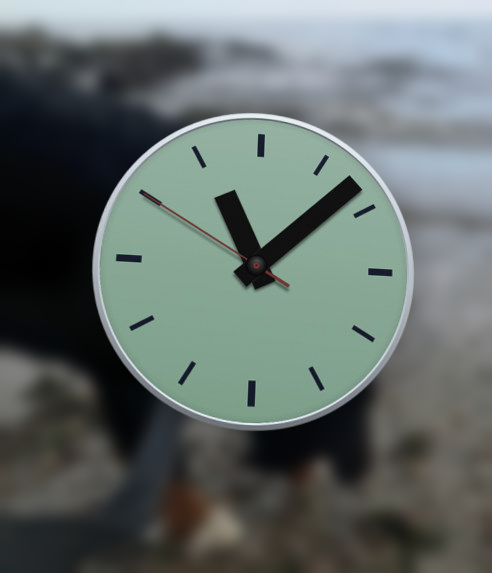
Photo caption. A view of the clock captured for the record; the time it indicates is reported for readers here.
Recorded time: 11:07:50
